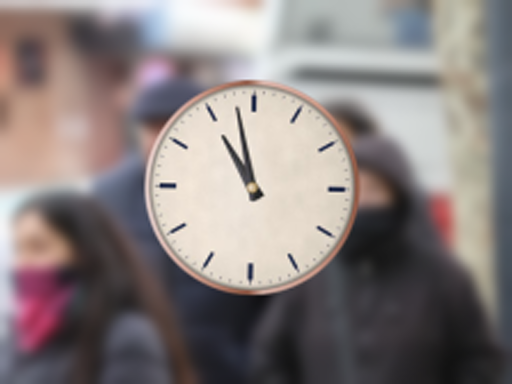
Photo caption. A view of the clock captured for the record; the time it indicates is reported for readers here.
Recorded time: 10:58
